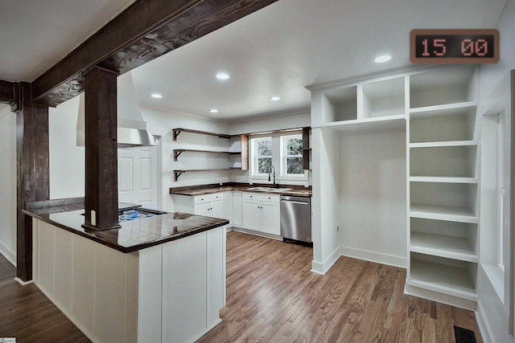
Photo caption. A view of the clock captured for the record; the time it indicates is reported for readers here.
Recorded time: 15:00
